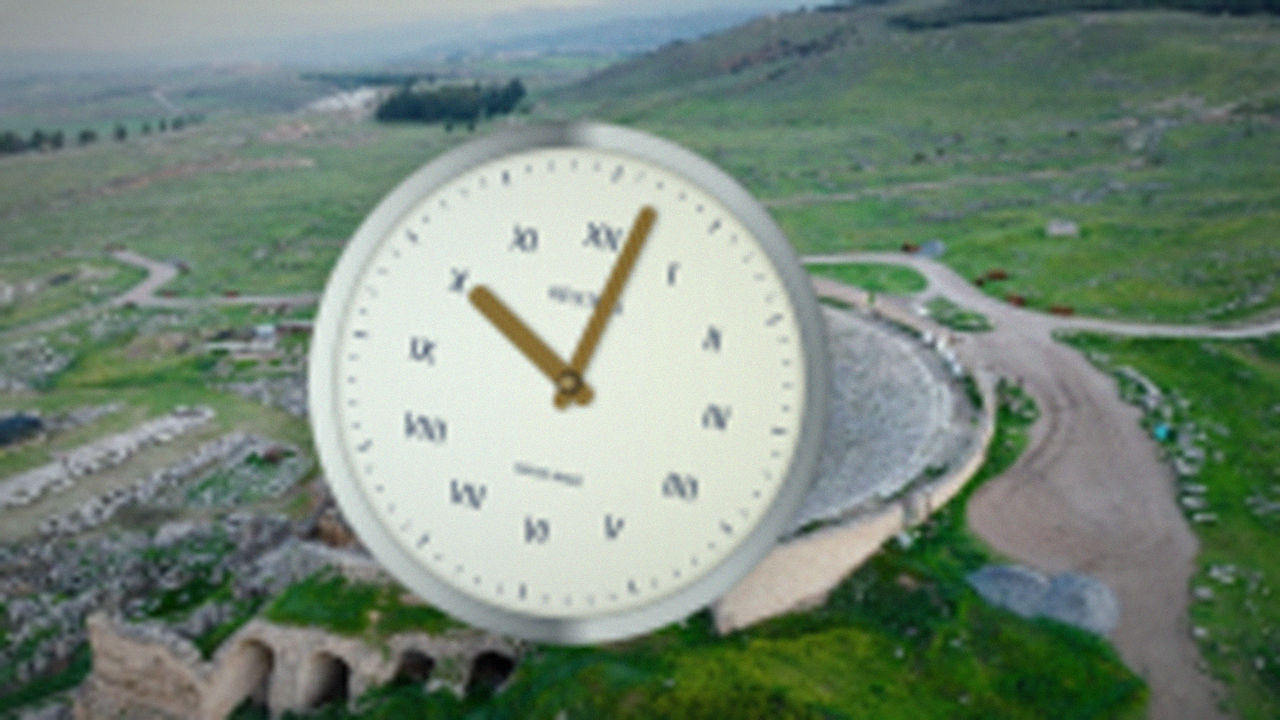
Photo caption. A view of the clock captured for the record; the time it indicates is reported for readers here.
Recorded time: 10:02
